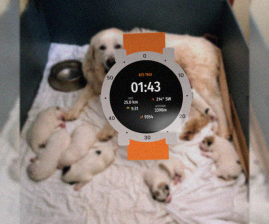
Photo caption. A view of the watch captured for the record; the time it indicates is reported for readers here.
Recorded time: 1:43
